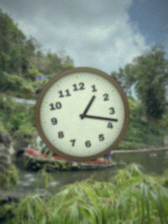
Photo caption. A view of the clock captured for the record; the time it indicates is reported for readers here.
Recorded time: 1:18
